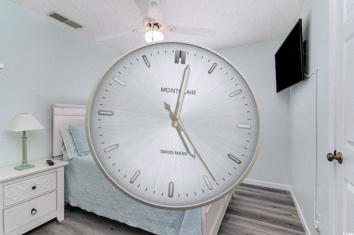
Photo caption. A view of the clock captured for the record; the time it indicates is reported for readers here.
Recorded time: 5:01:24
